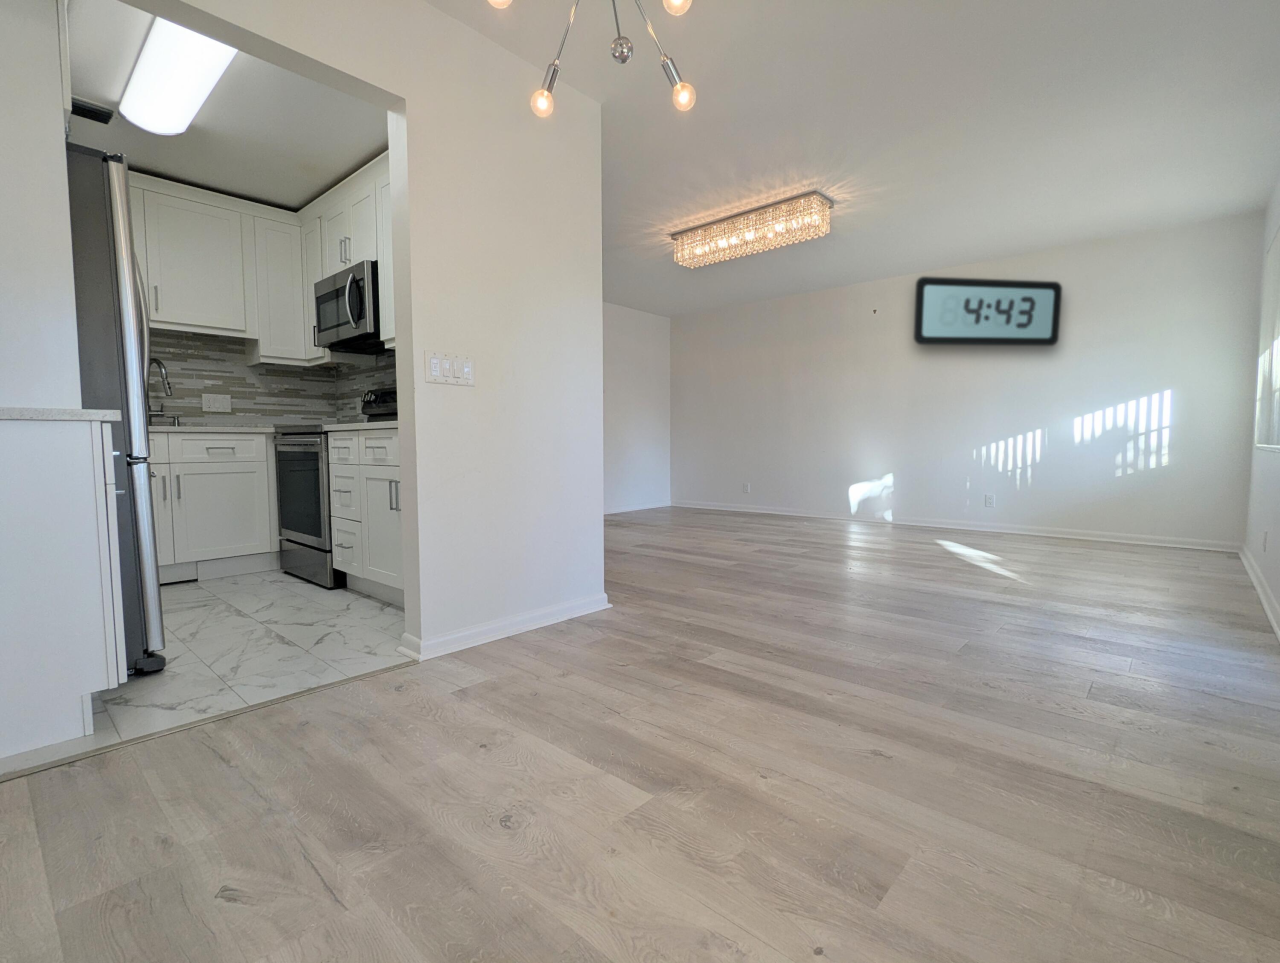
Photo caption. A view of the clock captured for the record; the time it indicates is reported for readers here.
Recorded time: 4:43
